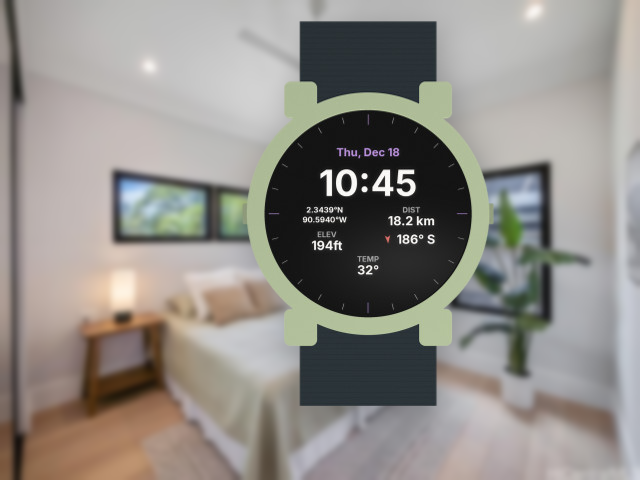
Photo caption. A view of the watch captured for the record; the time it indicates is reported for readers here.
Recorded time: 10:45
